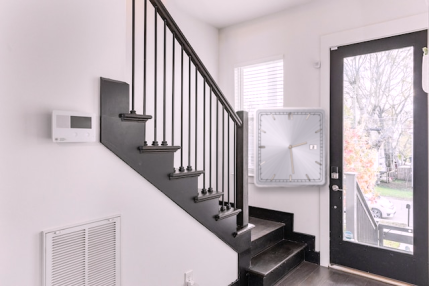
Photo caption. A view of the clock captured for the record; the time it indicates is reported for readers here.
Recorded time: 2:29
